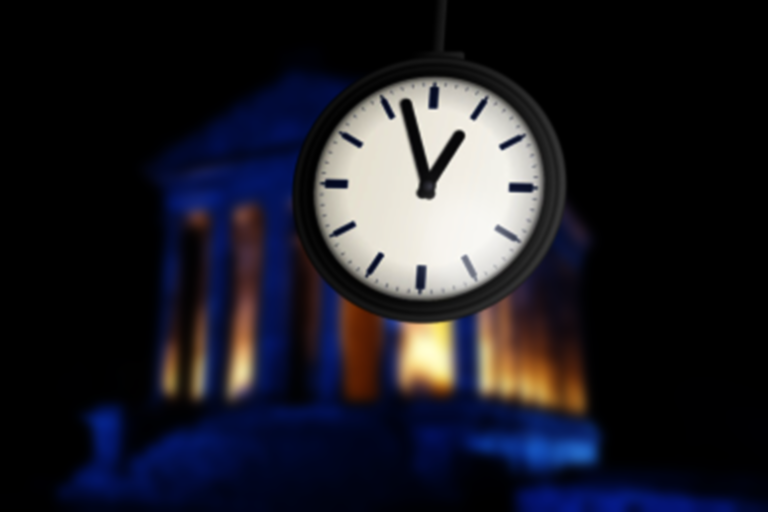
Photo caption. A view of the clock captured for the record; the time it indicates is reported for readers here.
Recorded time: 12:57
